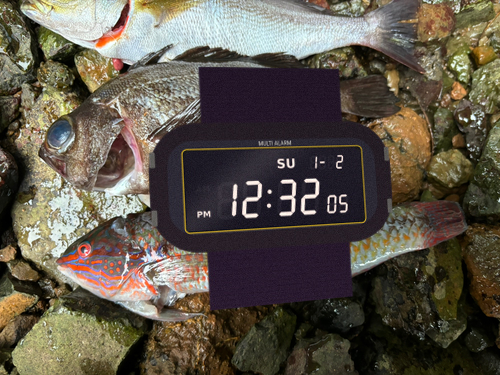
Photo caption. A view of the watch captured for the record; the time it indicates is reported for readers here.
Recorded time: 12:32:05
